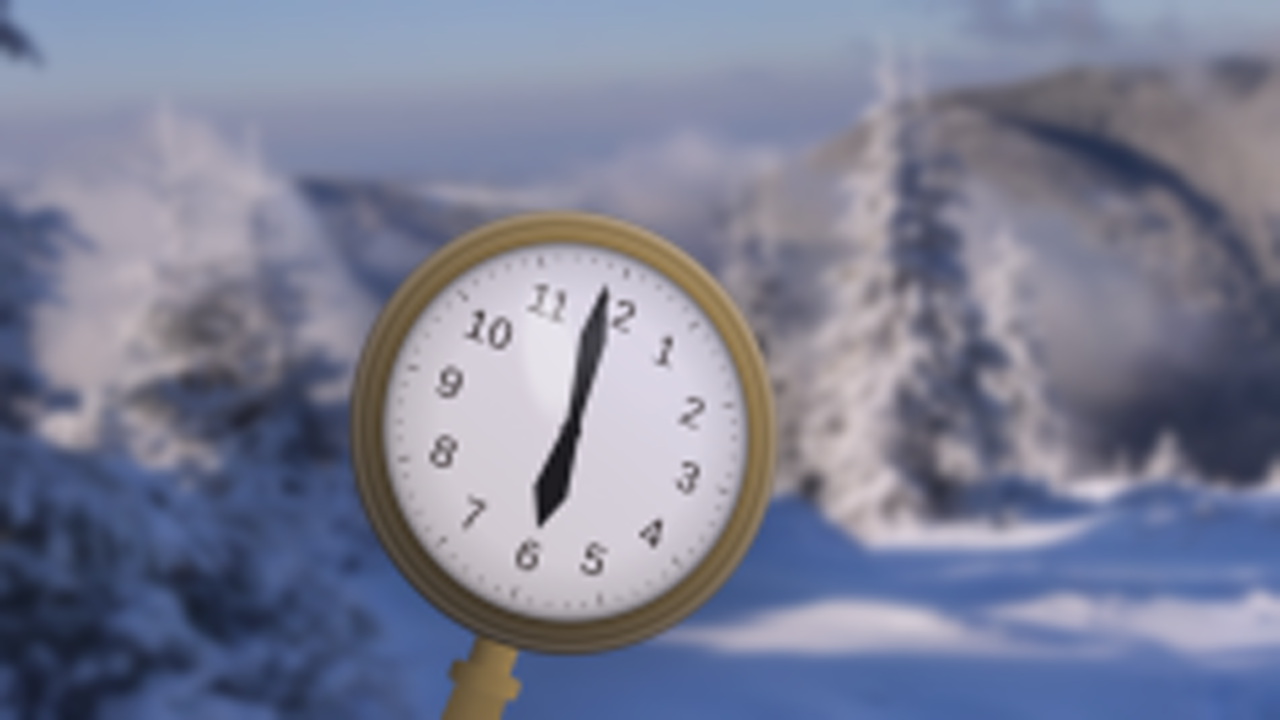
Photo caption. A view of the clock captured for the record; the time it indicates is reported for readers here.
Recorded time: 5:59
